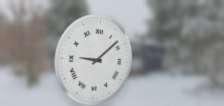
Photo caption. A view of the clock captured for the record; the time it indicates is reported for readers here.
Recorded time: 9:08
